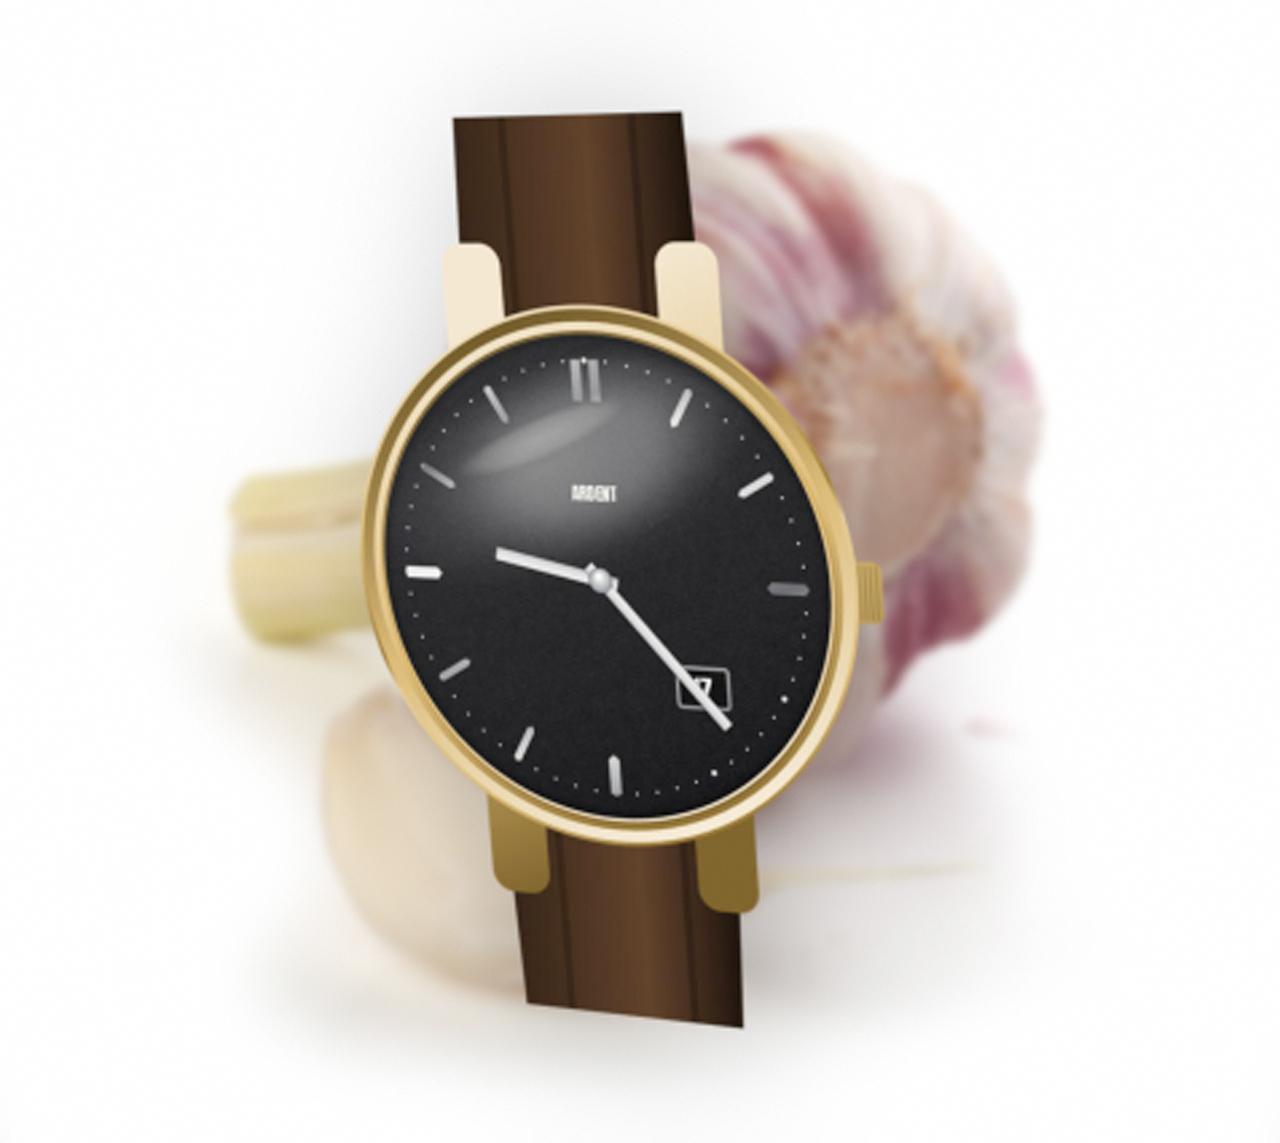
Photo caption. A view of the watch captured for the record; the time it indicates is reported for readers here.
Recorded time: 9:23
